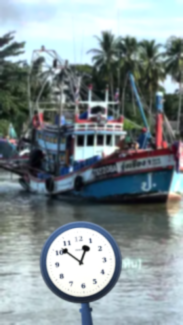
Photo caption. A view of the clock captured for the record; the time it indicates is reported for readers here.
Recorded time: 12:52
